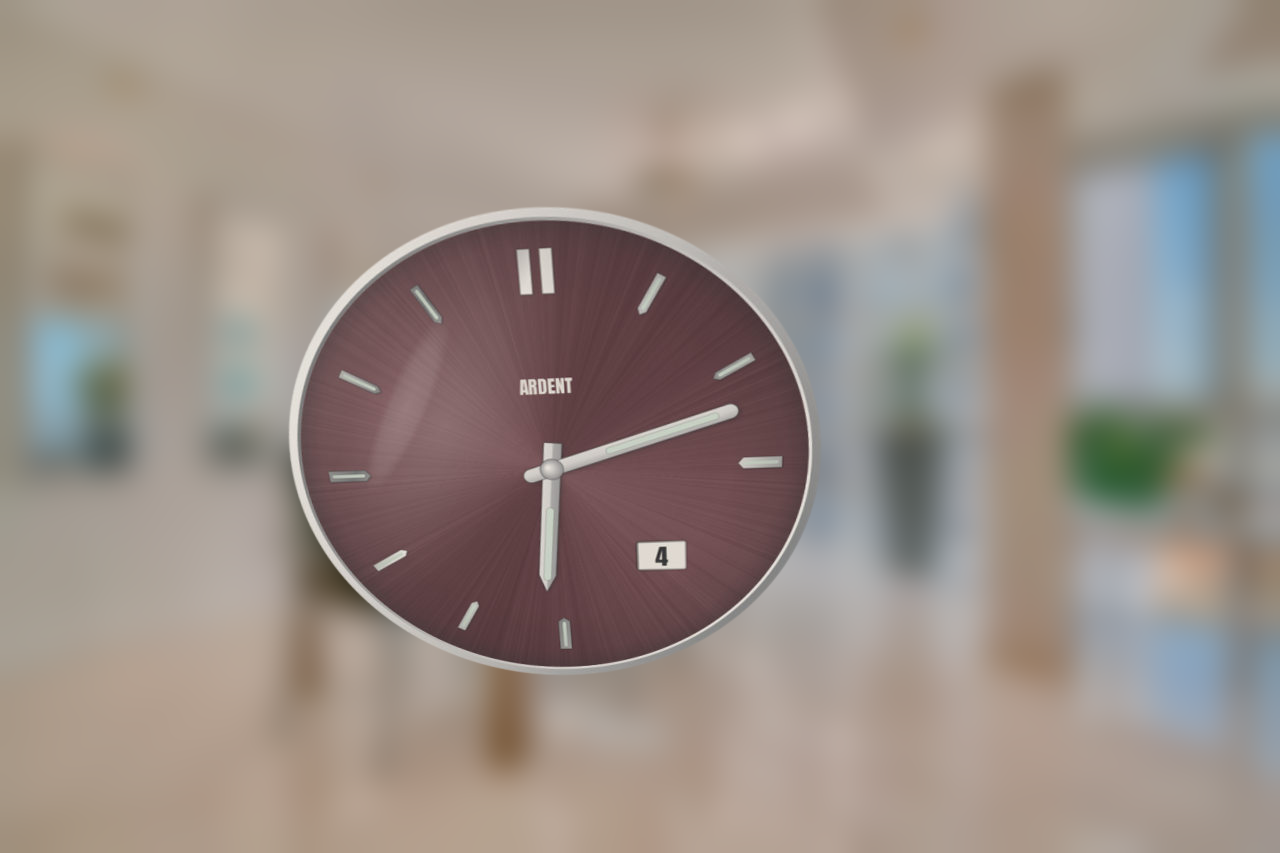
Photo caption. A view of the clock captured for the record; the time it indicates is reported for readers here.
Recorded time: 6:12
